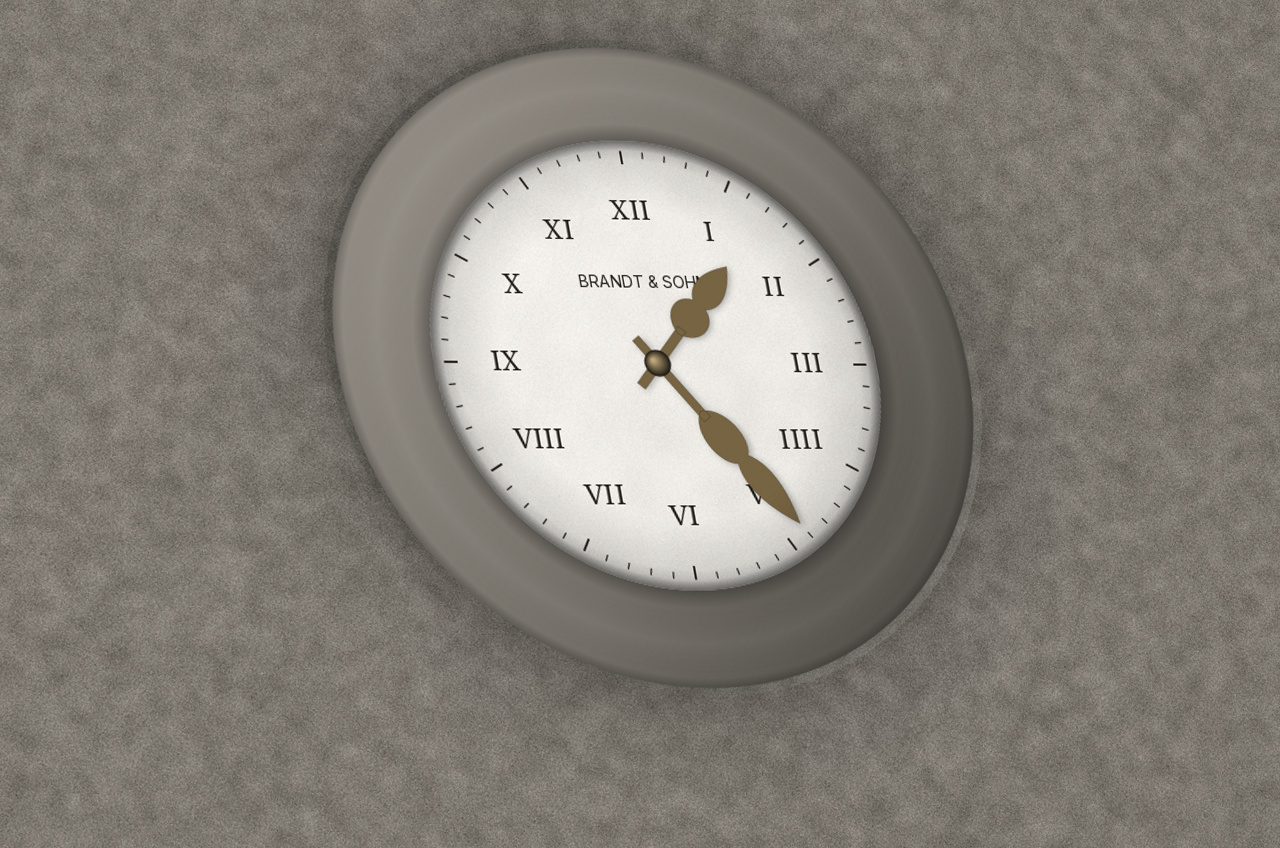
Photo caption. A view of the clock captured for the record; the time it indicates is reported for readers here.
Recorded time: 1:24
